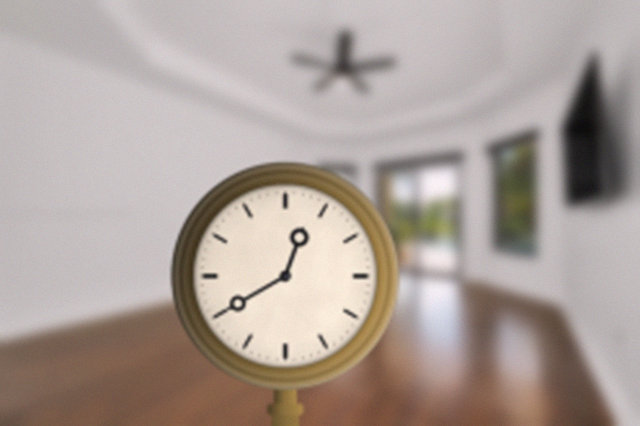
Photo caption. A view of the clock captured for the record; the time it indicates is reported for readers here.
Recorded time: 12:40
